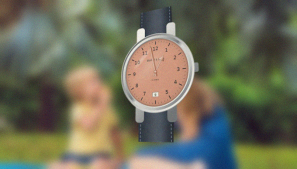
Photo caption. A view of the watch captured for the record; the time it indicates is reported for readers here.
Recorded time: 12:58
